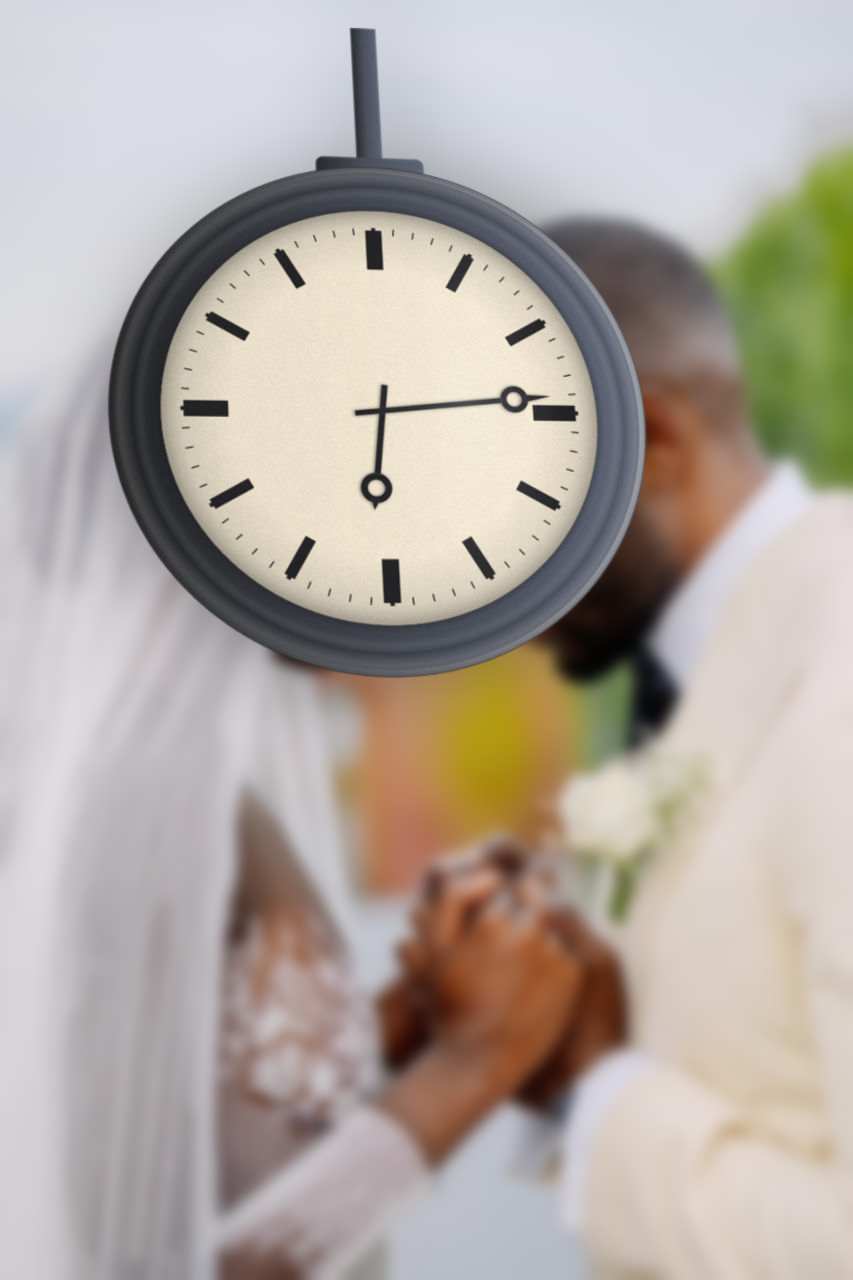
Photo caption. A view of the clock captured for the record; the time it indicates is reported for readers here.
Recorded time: 6:14
